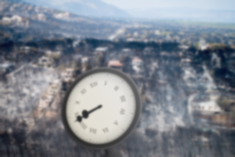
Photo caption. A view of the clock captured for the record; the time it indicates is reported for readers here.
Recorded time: 8:43
